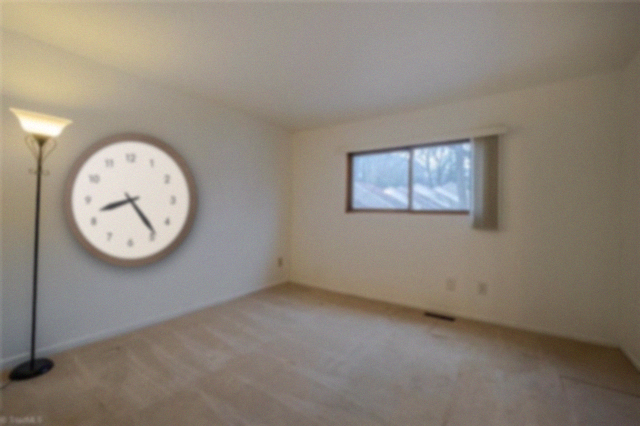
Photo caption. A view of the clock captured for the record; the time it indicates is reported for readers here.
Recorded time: 8:24
